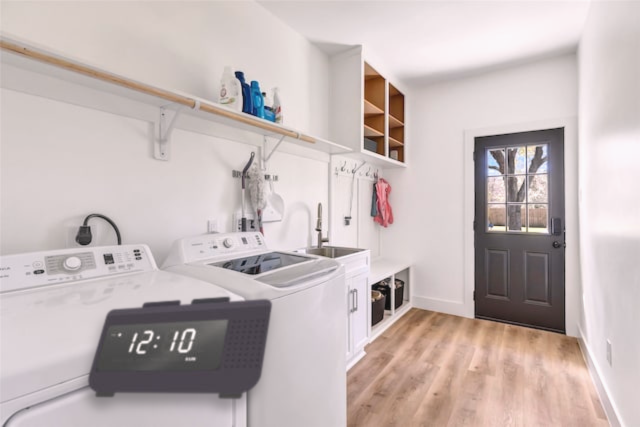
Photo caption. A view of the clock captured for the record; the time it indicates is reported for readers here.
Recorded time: 12:10
